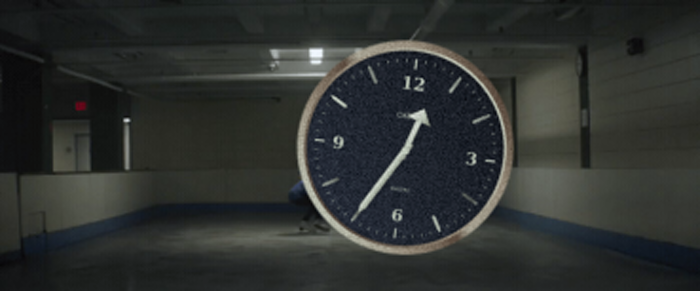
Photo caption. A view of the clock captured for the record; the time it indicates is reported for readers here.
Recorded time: 12:35
